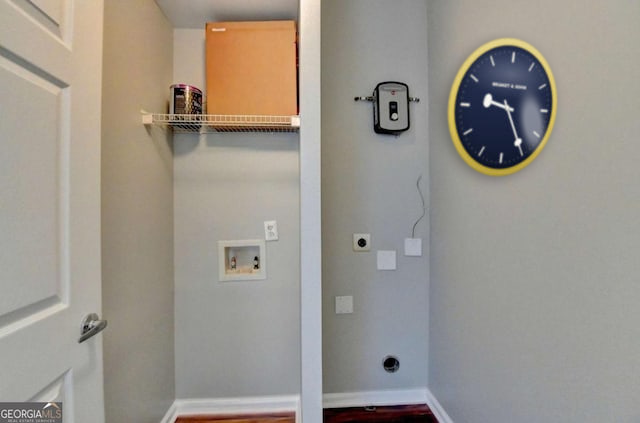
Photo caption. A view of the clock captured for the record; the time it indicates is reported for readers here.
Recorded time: 9:25
